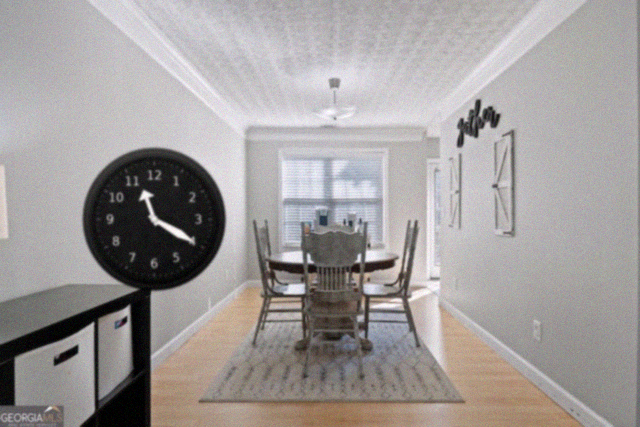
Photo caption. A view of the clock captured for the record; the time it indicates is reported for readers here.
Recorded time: 11:20
